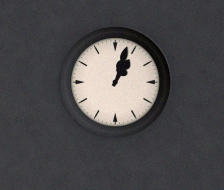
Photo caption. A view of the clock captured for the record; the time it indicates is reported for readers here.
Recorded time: 1:03
